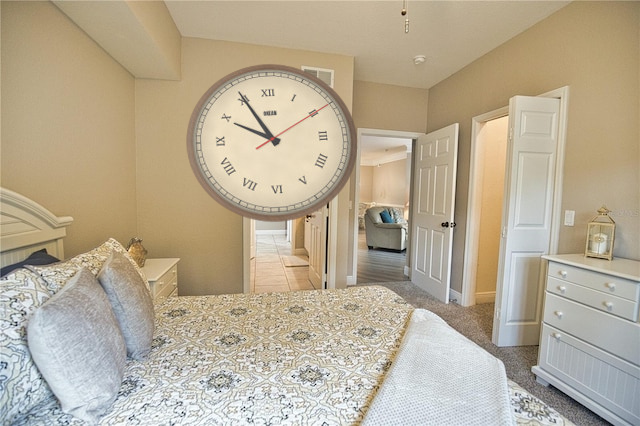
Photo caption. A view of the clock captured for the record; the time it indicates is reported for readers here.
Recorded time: 9:55:10
